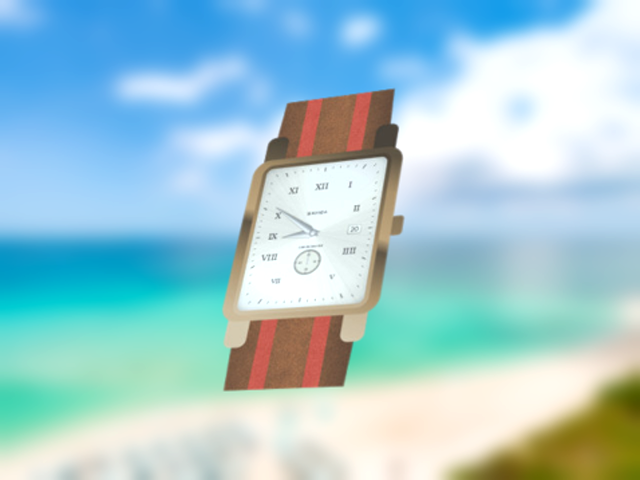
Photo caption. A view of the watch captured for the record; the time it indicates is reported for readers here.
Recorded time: 8:51
